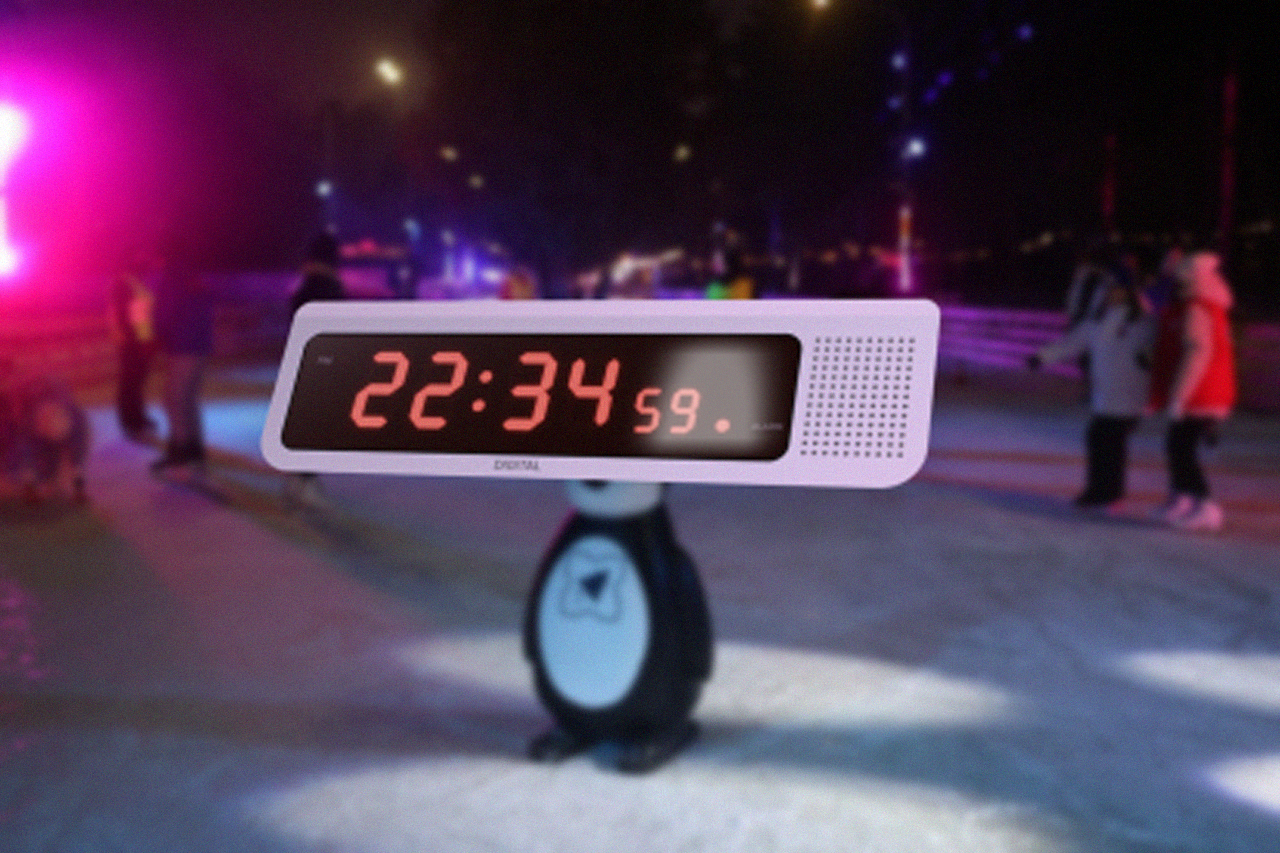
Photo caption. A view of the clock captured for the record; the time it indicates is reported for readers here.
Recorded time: 22:34:59
